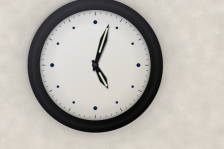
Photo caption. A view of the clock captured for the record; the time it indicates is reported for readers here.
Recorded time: 5:03
